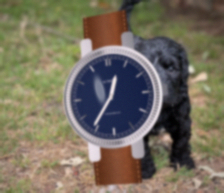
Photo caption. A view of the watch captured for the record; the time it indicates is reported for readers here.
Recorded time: 12:36
